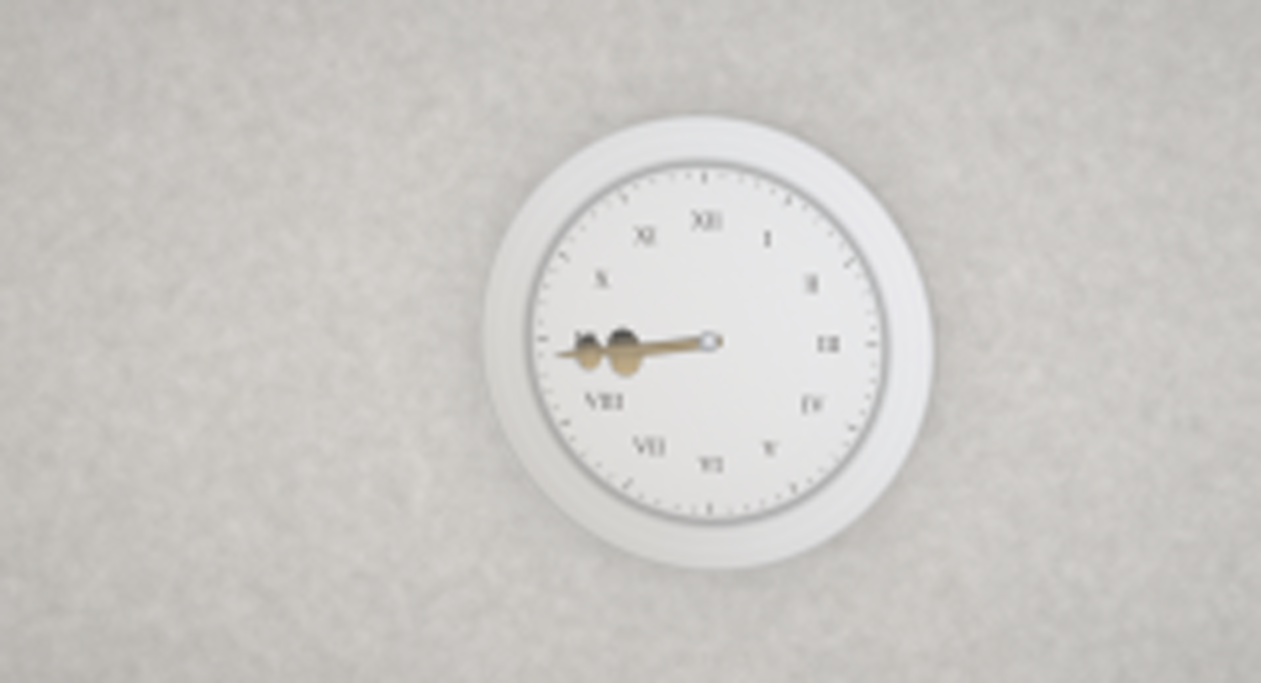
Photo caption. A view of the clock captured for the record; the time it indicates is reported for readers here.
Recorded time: 8:44
